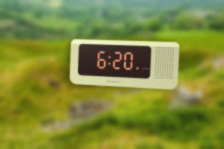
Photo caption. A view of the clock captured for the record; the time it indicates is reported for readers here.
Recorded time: 6:20
